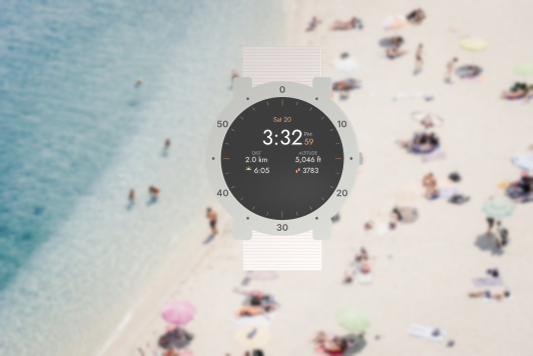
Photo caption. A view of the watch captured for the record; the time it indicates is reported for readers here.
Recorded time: 3:32:59
